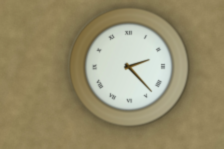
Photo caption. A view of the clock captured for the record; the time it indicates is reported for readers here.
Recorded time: 2:23
